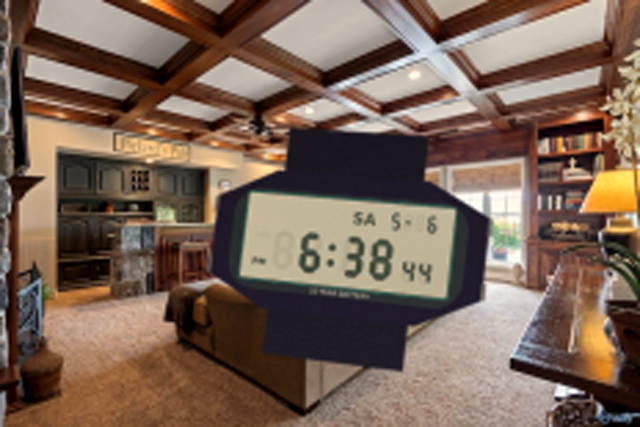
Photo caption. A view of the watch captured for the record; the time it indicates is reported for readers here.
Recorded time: 6:38:44
